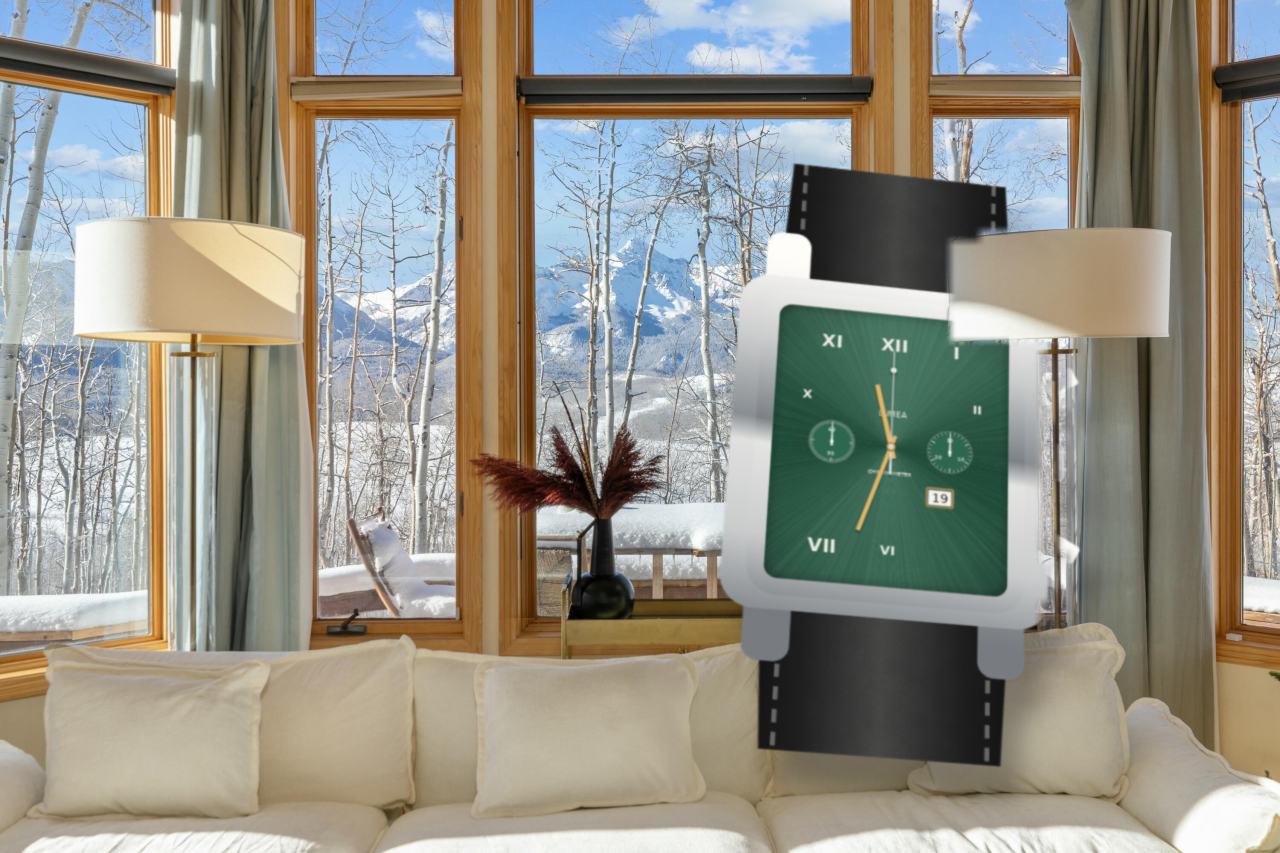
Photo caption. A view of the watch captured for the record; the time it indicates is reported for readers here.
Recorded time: 11:33
